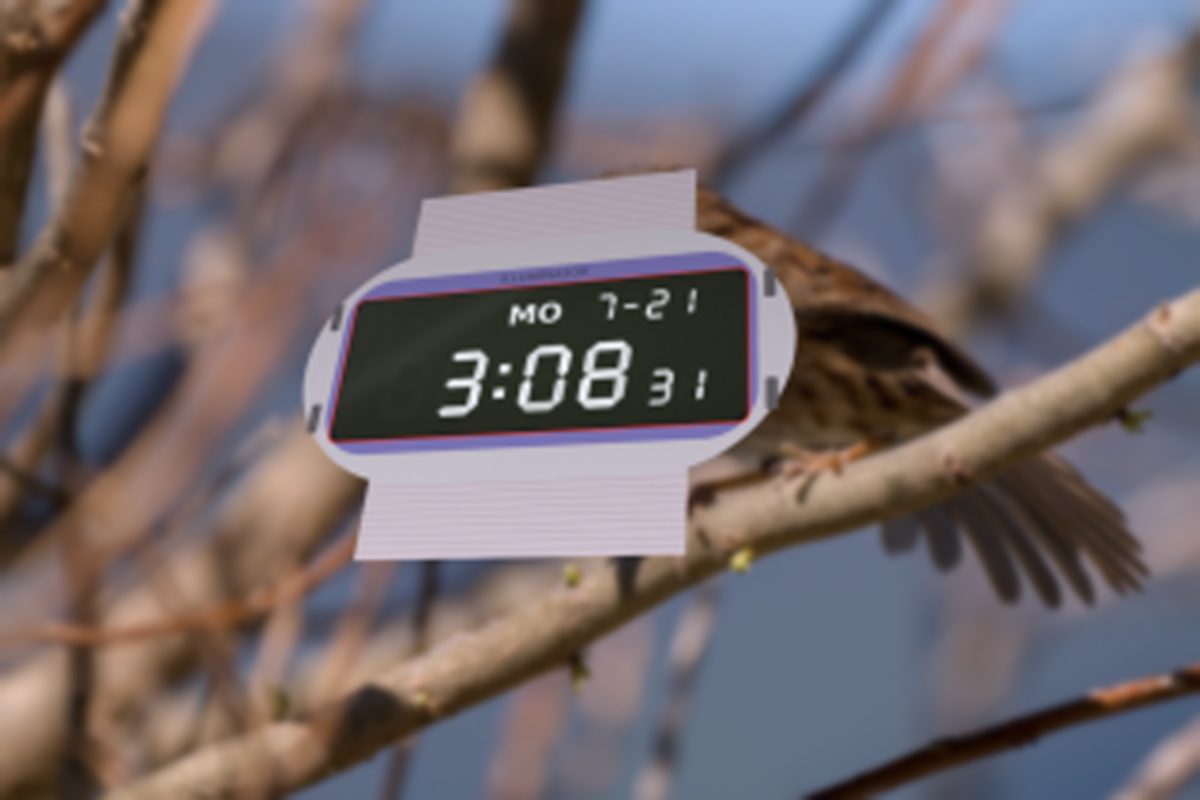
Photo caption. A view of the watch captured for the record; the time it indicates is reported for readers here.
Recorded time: 3:08:31
